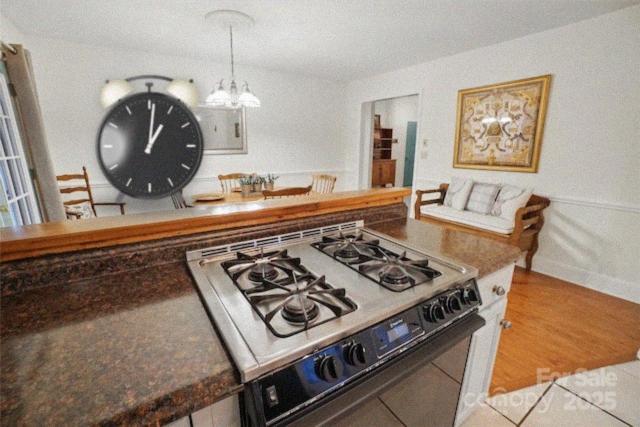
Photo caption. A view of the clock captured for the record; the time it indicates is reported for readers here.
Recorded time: 1:01
